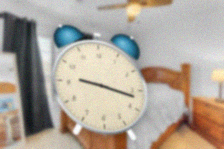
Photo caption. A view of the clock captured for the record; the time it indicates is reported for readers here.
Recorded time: 9:17
